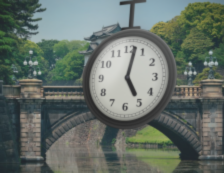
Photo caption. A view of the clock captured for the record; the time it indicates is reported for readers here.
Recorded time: 5:02
